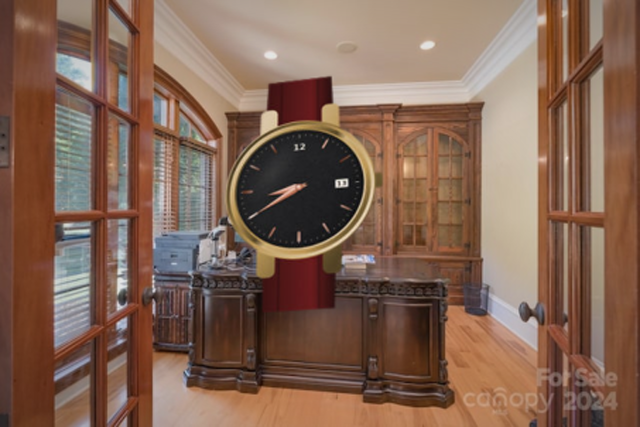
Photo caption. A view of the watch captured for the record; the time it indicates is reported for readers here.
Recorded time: 8:40
